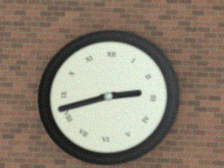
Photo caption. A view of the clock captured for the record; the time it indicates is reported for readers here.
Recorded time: 2:42
